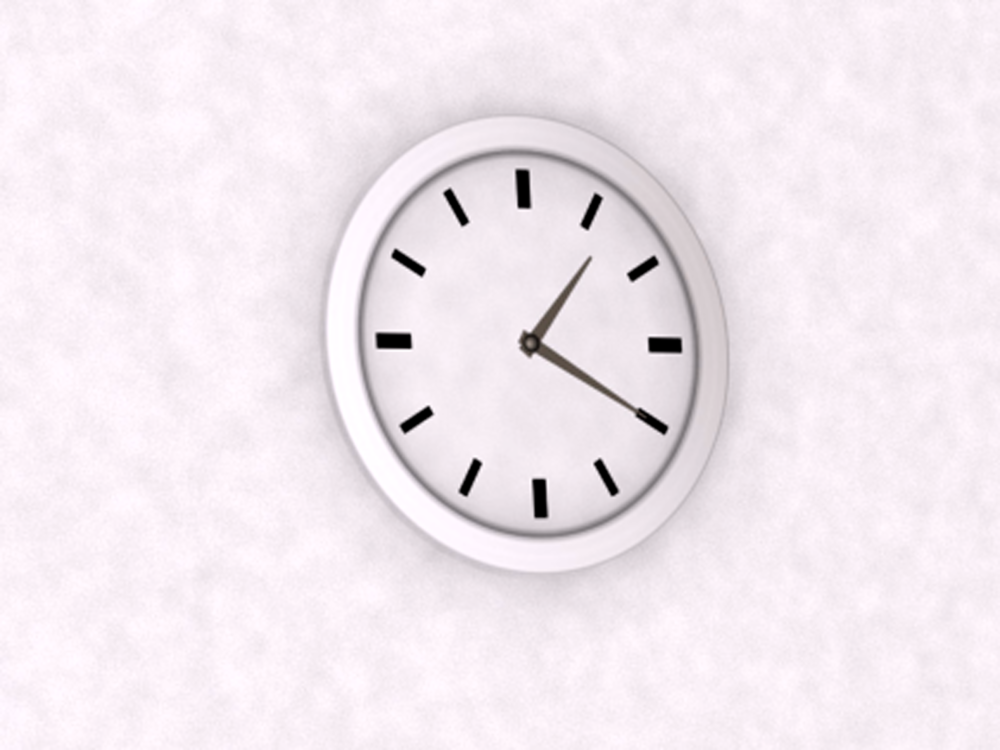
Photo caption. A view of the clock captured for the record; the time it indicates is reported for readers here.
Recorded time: 1:20
